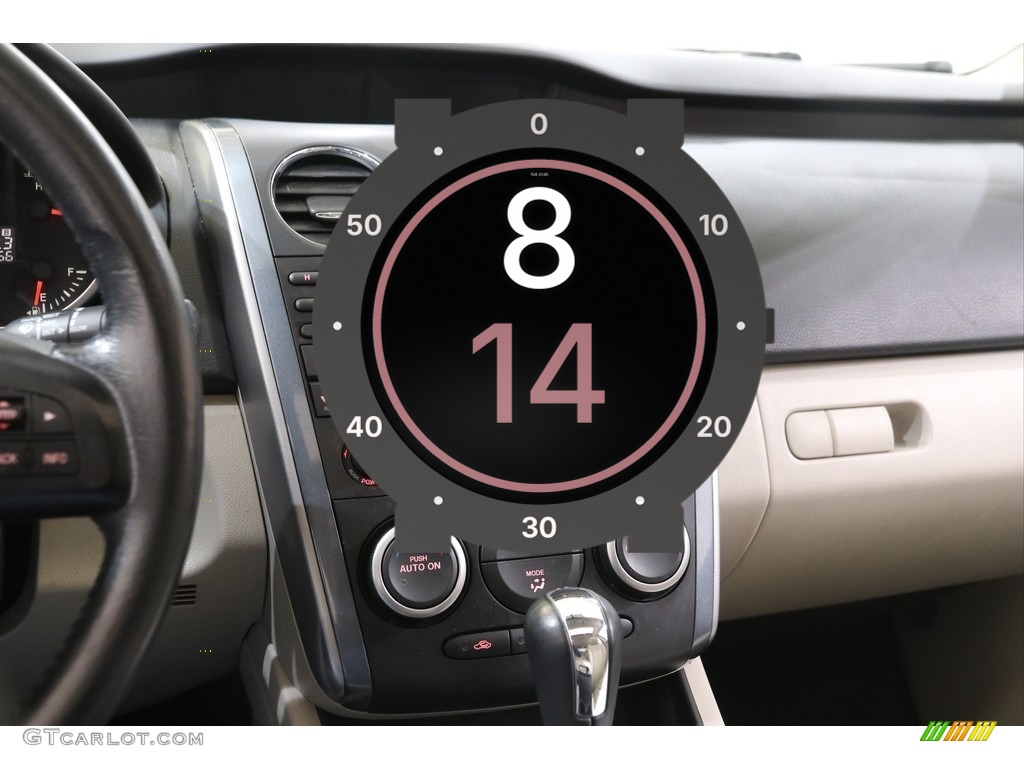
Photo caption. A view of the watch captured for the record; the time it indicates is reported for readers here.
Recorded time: 8:14
